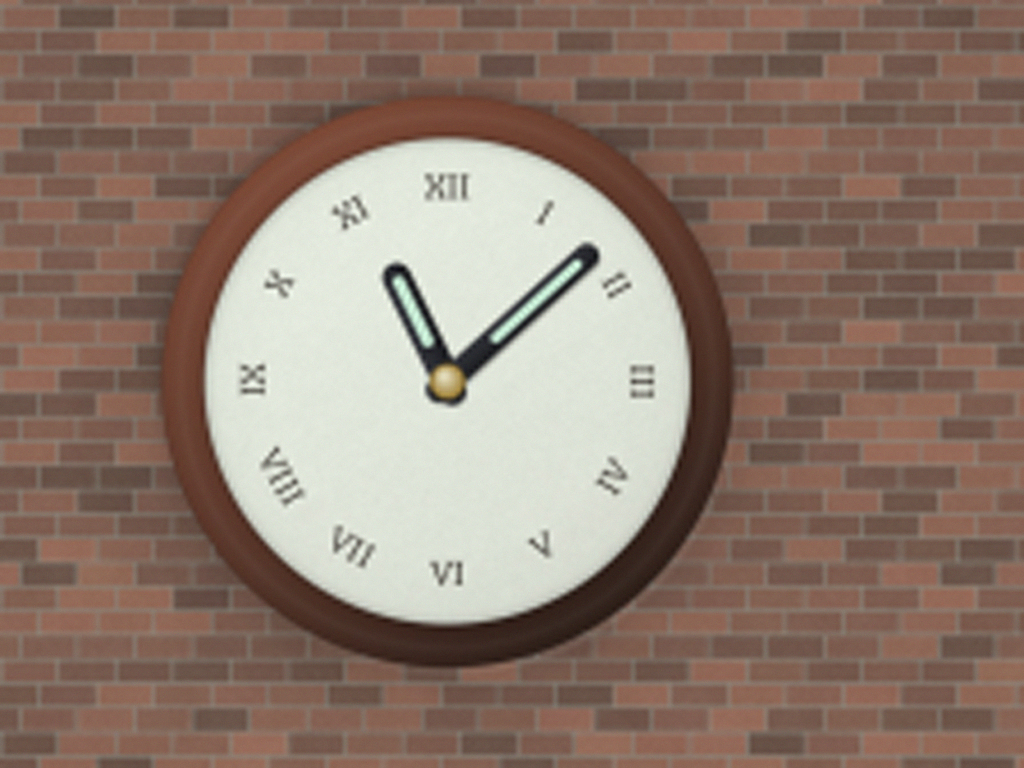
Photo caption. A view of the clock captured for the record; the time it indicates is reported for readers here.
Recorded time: 11:08
